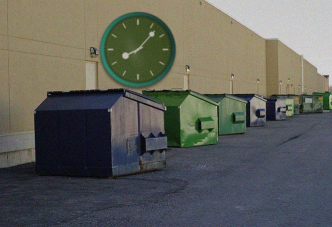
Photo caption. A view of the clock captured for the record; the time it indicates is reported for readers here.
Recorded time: 8:07
